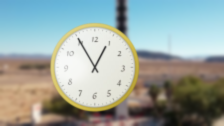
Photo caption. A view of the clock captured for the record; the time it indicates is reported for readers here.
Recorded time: 12:55
